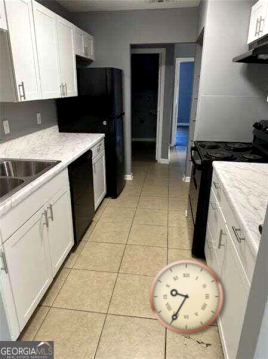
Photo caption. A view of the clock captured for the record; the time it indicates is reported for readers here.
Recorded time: 9:35
